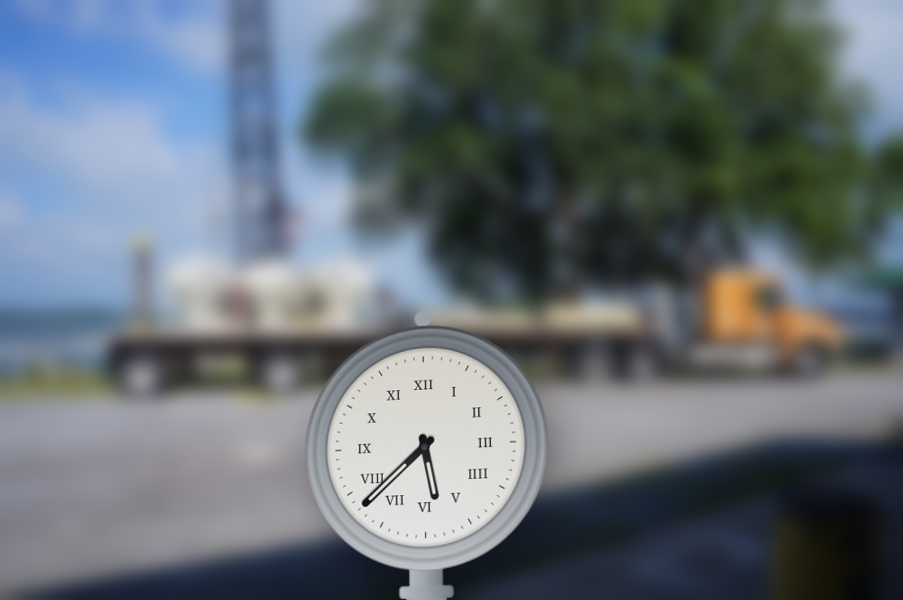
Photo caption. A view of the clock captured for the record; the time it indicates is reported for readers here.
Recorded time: 5:38
